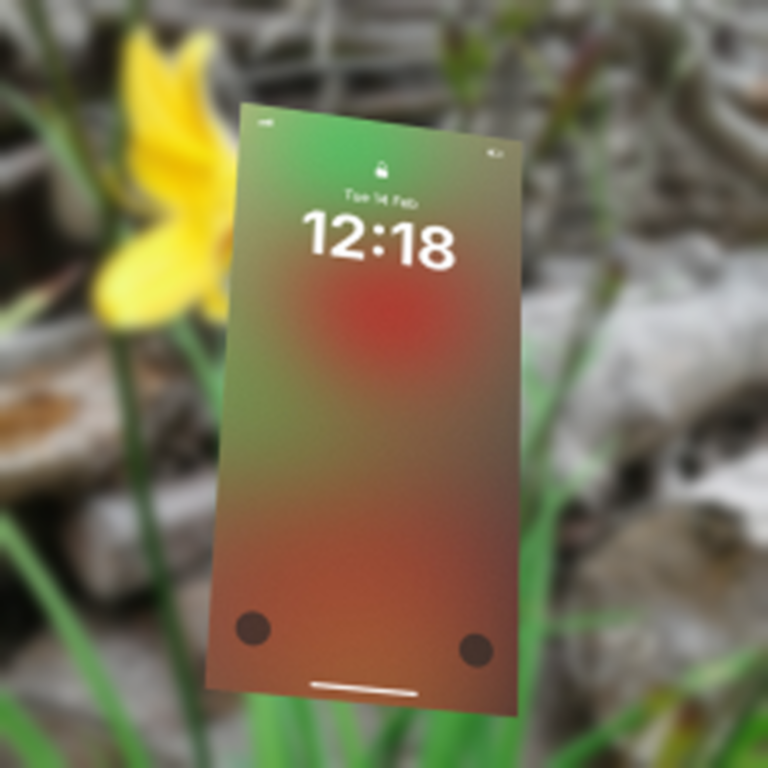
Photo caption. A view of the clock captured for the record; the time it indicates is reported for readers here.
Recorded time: 12:18
